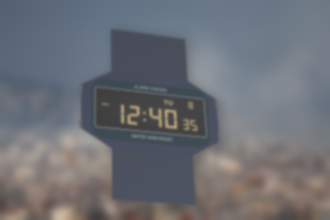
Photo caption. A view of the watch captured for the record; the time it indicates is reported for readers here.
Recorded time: 12:40
